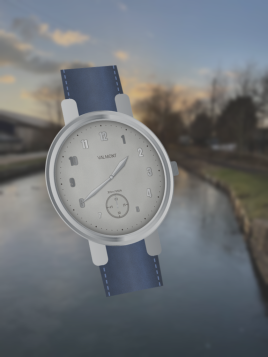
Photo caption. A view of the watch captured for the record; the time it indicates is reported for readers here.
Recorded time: 1:40
